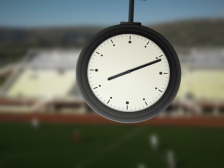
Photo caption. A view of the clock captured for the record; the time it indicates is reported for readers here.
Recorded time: 8:11
